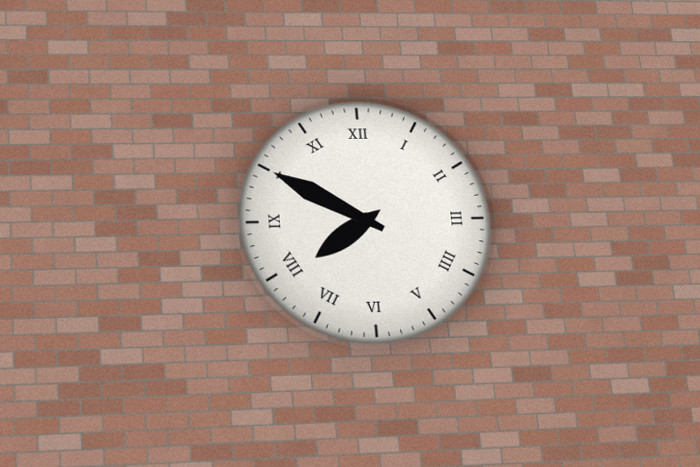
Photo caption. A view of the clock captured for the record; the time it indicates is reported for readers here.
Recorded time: 7:50
